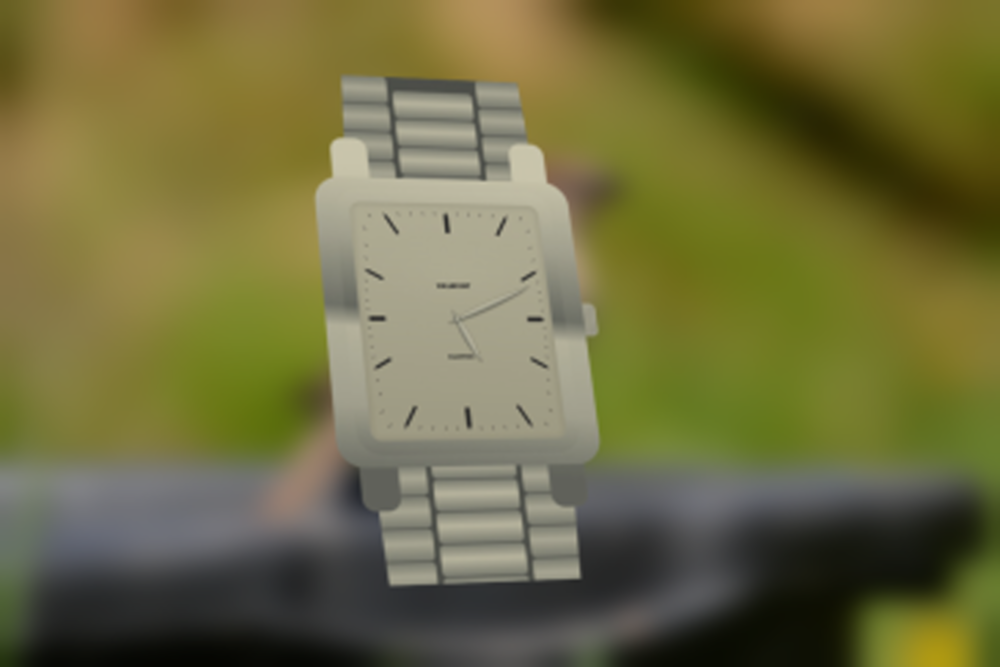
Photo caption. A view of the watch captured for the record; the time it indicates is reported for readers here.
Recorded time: 5:11
